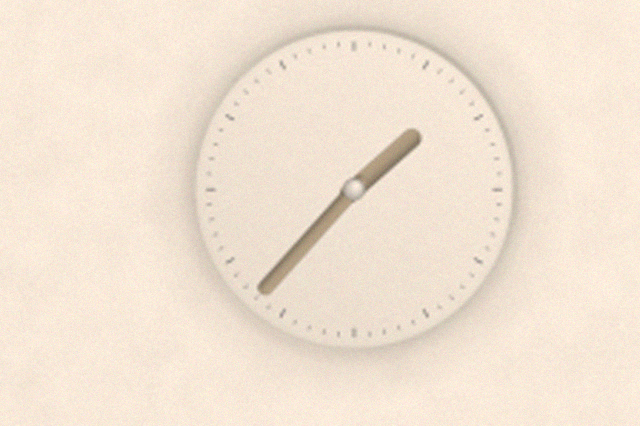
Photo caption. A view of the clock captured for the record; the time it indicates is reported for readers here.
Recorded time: 1:37
